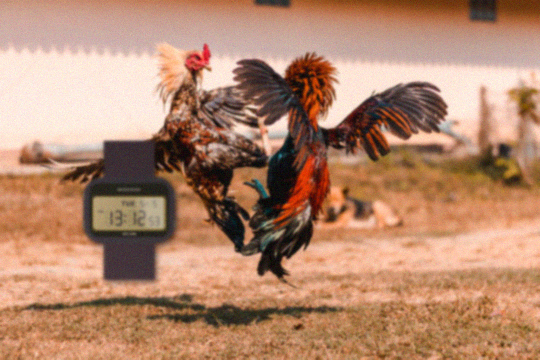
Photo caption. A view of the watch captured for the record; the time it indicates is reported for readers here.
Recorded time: 13:12
